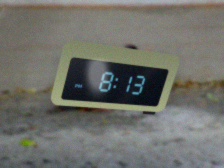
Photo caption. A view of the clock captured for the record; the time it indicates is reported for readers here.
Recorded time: 8:13
